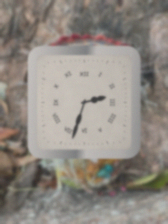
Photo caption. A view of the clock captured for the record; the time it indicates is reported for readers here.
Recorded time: 2:33
